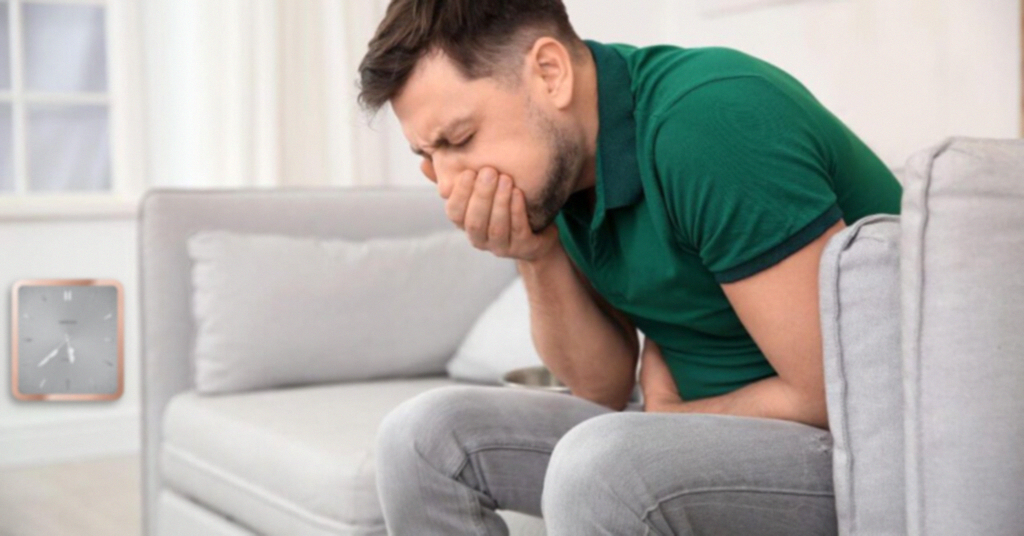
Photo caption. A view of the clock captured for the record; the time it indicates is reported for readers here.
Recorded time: 5:38
